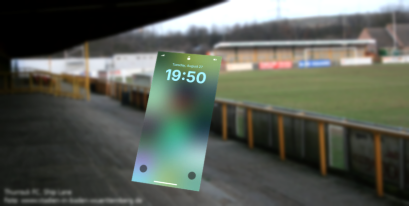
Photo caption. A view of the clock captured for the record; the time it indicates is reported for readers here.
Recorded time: 19:50
